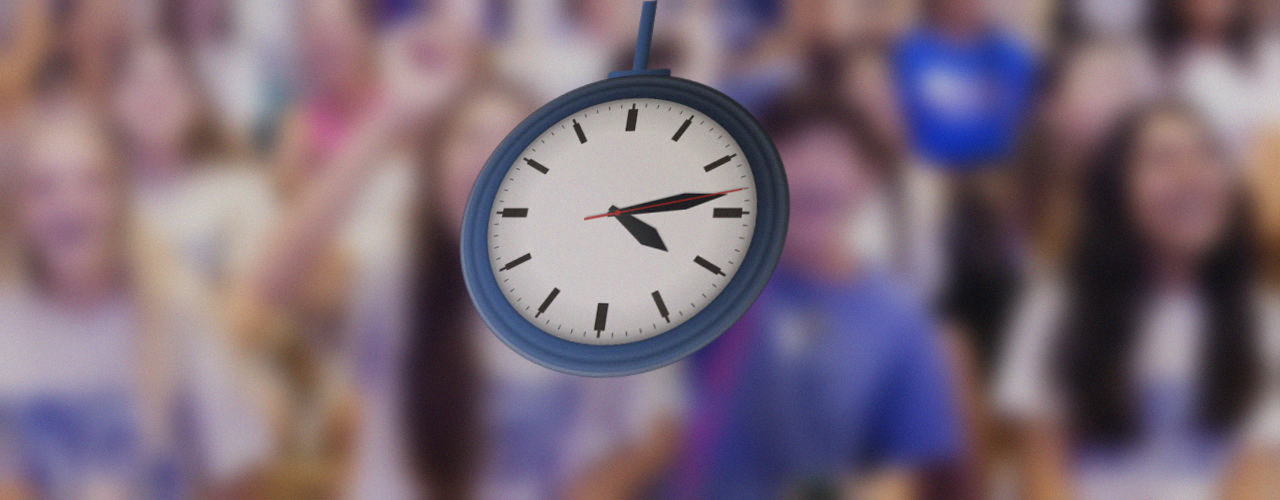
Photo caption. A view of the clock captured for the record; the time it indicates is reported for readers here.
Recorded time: 4:13:13
